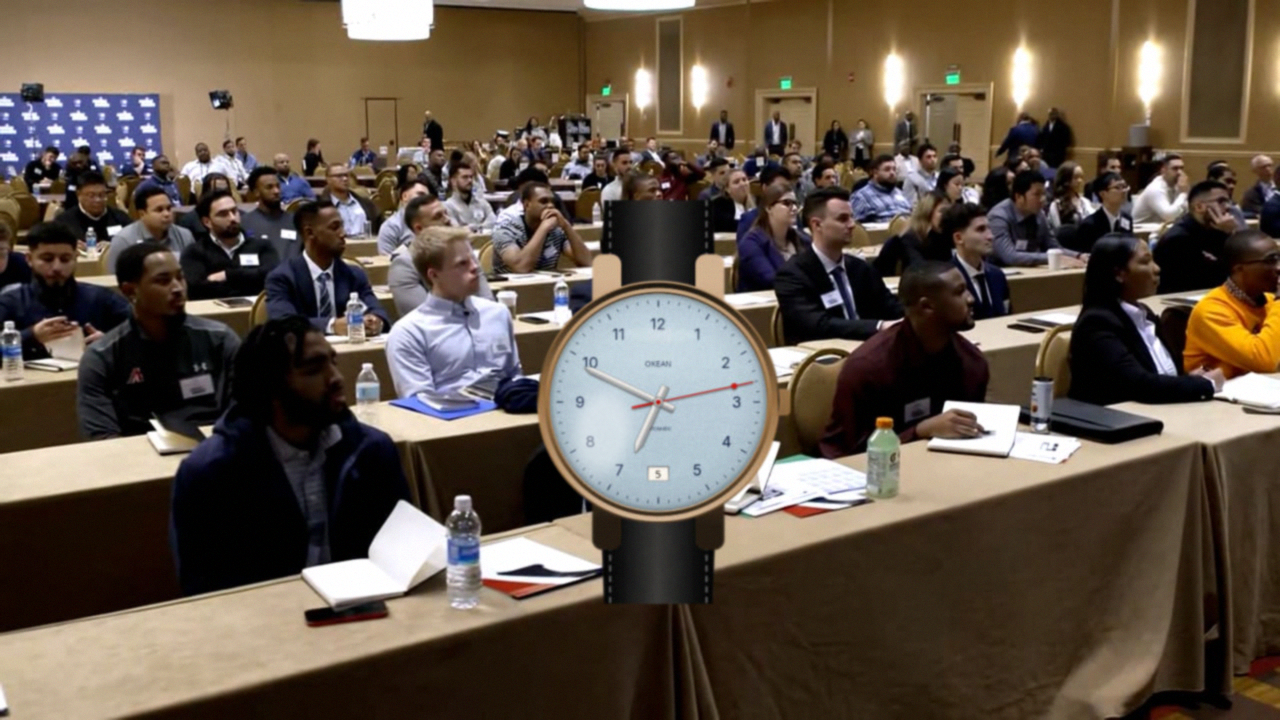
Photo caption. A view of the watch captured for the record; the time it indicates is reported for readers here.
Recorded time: 6:49:13
